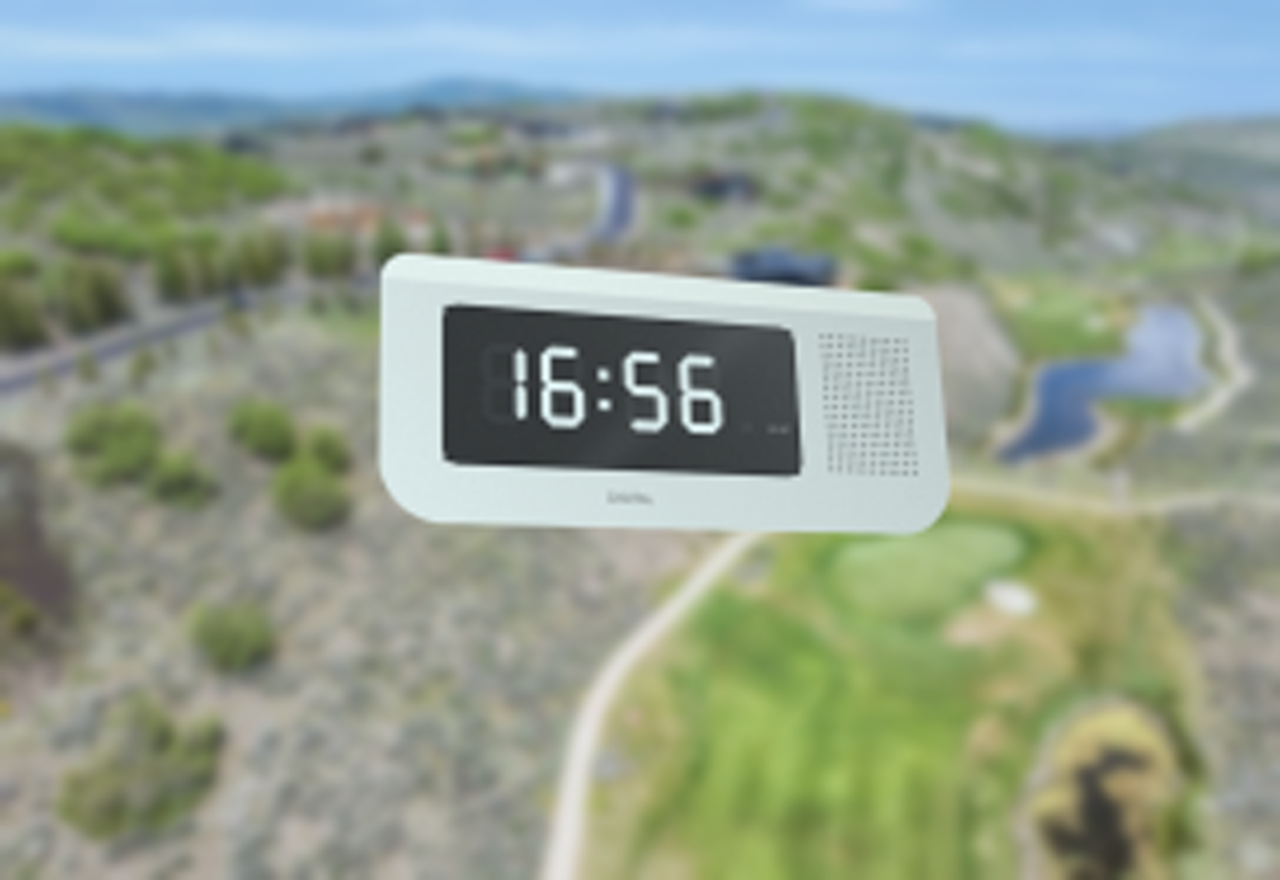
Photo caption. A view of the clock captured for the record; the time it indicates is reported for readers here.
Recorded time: 16:56
